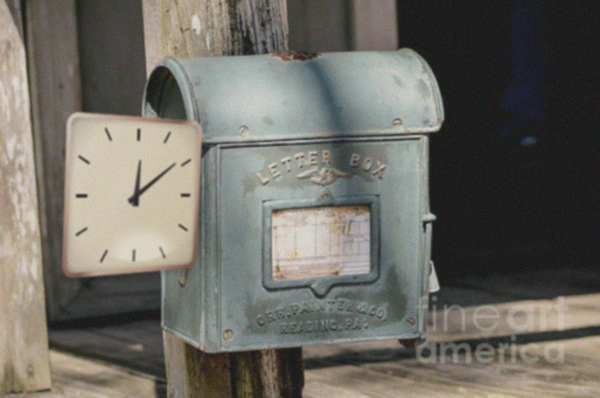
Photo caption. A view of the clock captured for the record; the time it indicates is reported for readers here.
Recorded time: 12:09
